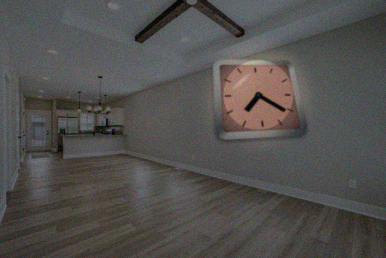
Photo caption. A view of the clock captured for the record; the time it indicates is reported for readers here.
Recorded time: 7:21
